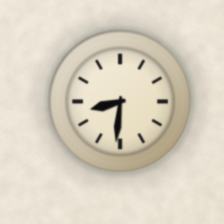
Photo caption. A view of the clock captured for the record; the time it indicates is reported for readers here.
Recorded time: 8:31
